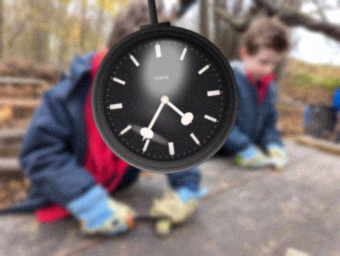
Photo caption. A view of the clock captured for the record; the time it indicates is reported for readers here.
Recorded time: 4:36
